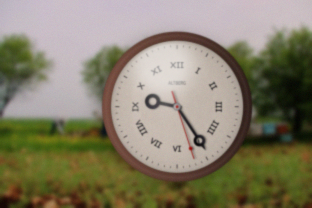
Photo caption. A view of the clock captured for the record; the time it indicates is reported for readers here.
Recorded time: 9:24:27
